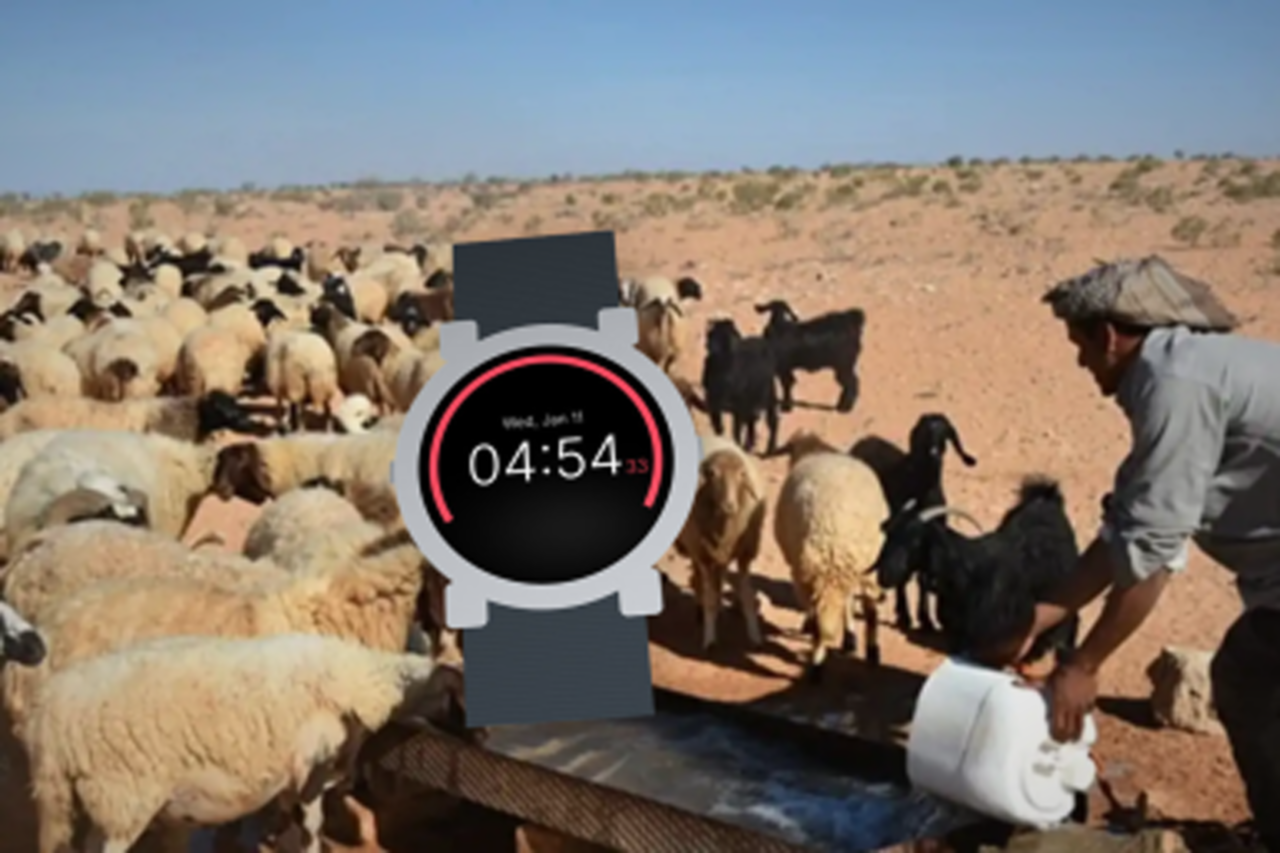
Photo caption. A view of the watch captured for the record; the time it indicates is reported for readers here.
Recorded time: 4:54
